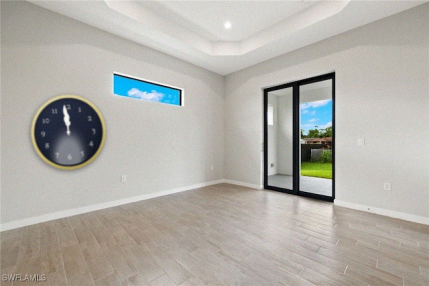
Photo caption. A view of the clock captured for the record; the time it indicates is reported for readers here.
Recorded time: 11:59
